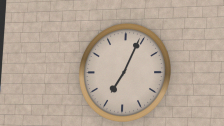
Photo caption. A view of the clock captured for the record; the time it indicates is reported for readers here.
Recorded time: 7:04
